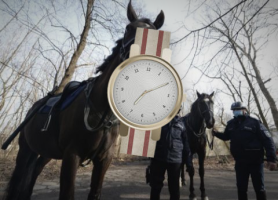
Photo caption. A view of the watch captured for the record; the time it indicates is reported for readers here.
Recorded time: 7:10
